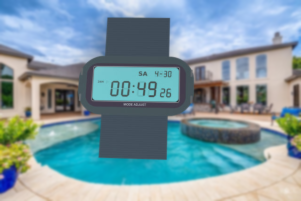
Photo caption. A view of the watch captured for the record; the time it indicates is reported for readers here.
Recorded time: 0:49:26
